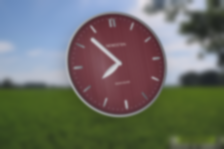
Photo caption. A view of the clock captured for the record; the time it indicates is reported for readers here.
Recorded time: 7:53
